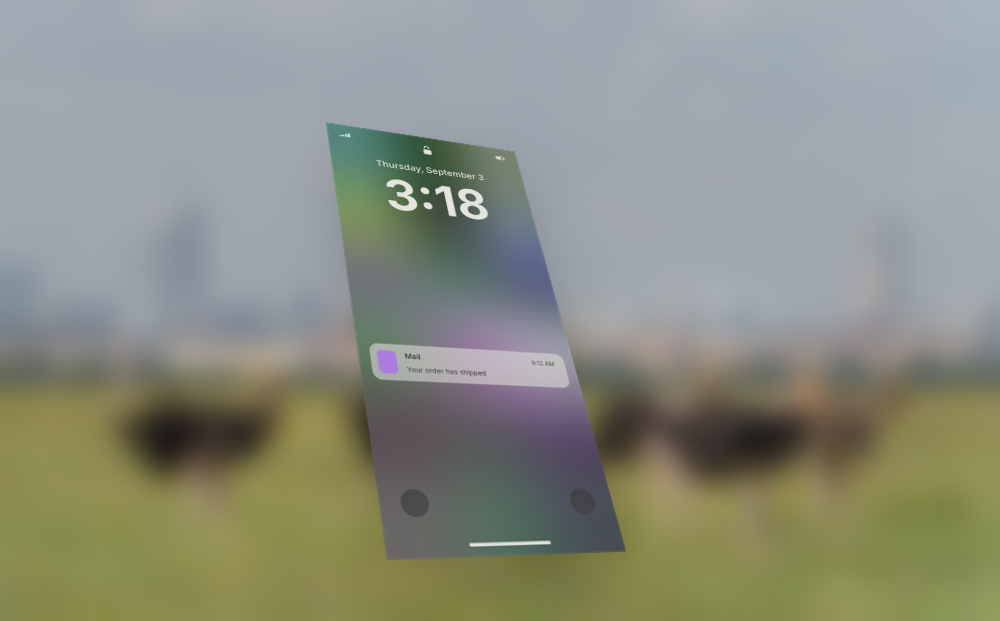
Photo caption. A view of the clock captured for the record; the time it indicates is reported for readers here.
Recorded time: 3:18
